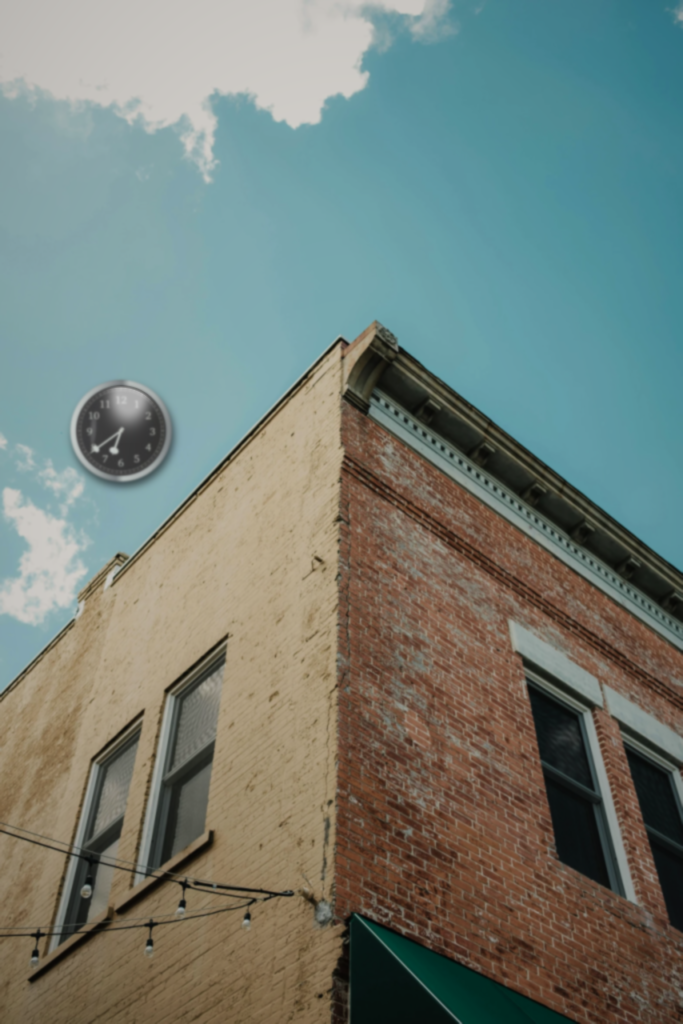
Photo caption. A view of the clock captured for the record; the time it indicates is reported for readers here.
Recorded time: 6:39
